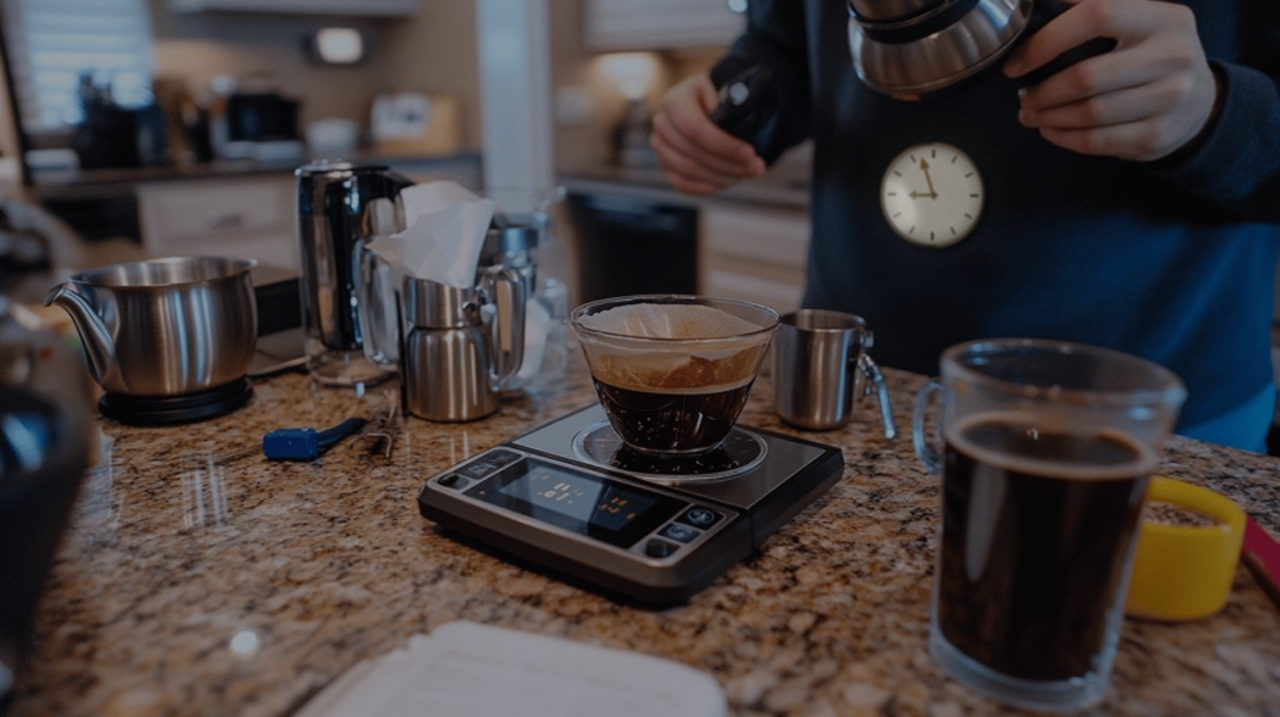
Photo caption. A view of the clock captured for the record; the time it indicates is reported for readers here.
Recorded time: 8:57
